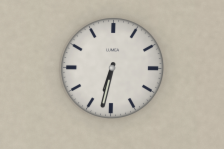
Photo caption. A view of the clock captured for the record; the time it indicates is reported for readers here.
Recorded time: 6:32
